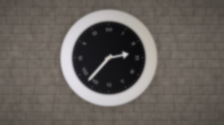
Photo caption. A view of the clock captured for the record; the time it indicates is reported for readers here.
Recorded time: 2:37
